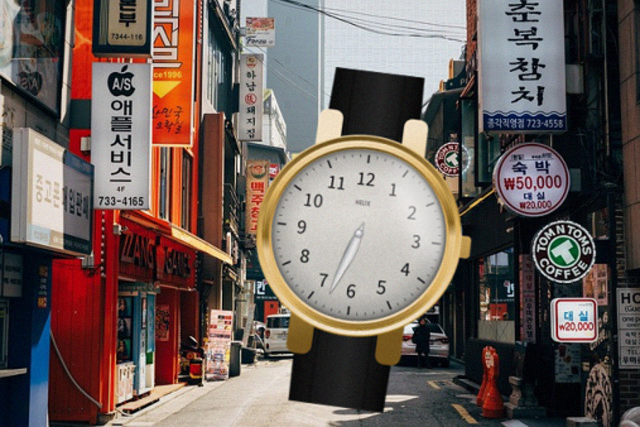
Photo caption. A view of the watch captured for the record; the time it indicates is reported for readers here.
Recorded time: 6:33
